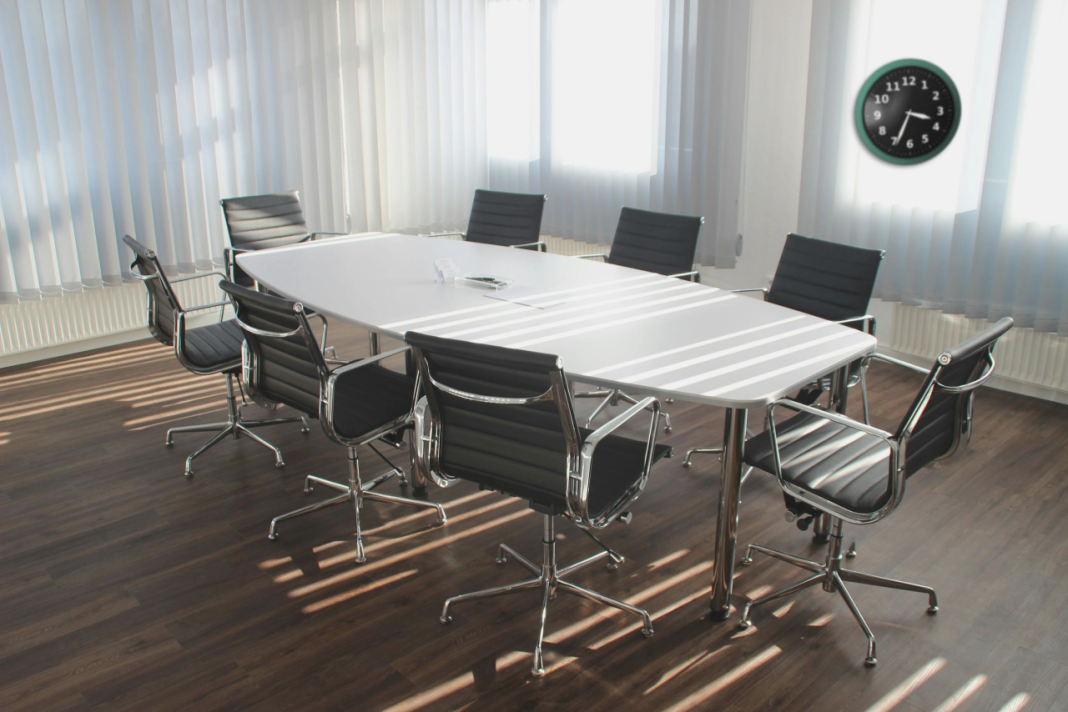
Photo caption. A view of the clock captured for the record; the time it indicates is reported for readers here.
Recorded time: 3:34
